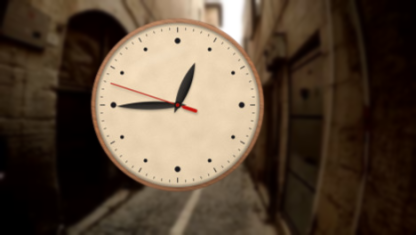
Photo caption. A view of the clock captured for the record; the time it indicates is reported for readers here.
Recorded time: 12:44:48
